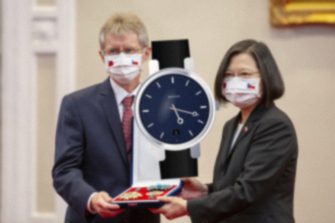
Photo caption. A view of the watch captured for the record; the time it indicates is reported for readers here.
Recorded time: 5:18
